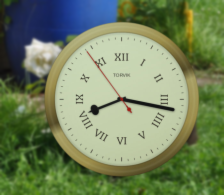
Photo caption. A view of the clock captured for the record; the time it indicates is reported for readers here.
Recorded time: 8:16:54
